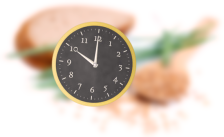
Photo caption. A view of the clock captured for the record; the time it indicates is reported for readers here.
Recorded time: 10:00
